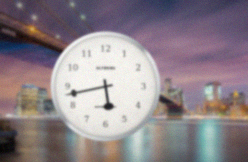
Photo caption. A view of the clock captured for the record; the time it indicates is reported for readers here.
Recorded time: 5:43
